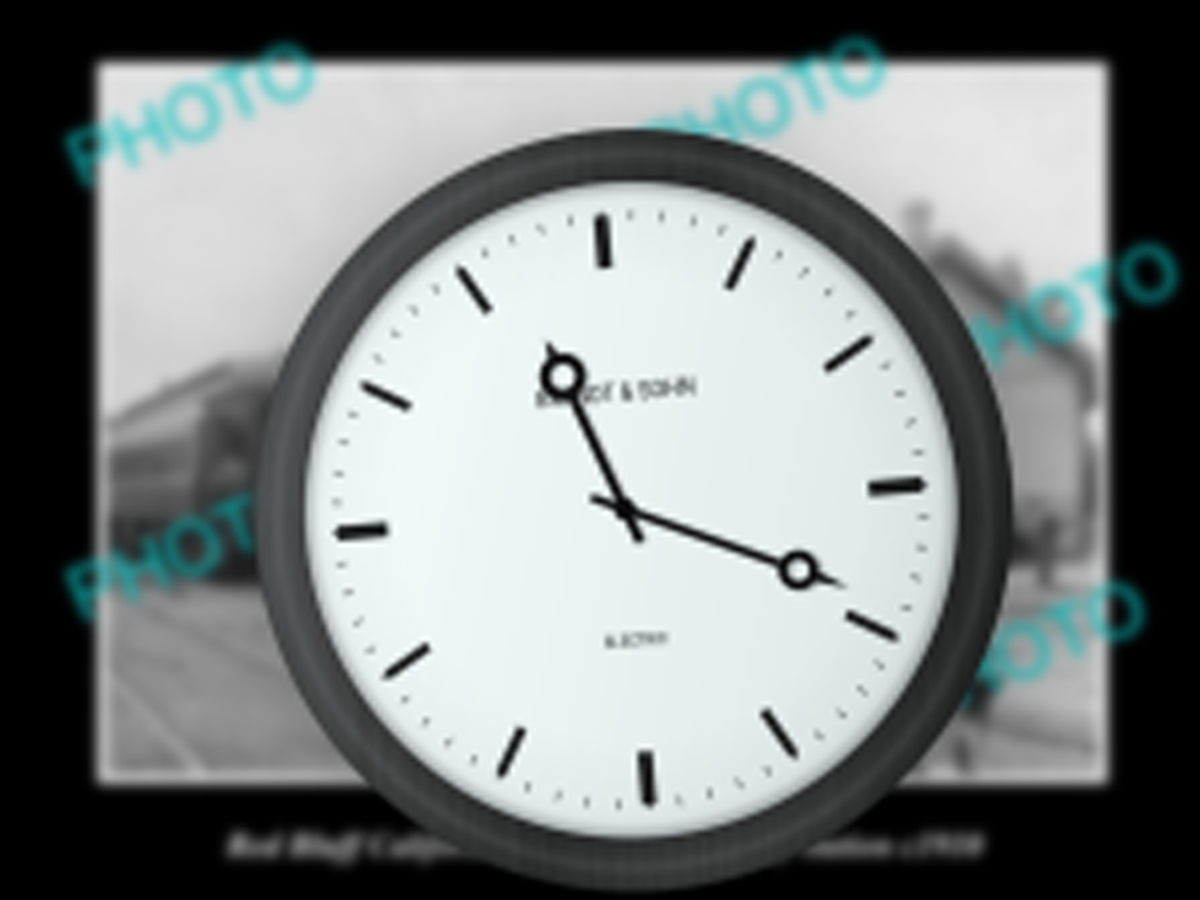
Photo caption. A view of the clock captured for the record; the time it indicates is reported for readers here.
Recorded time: 11:19
